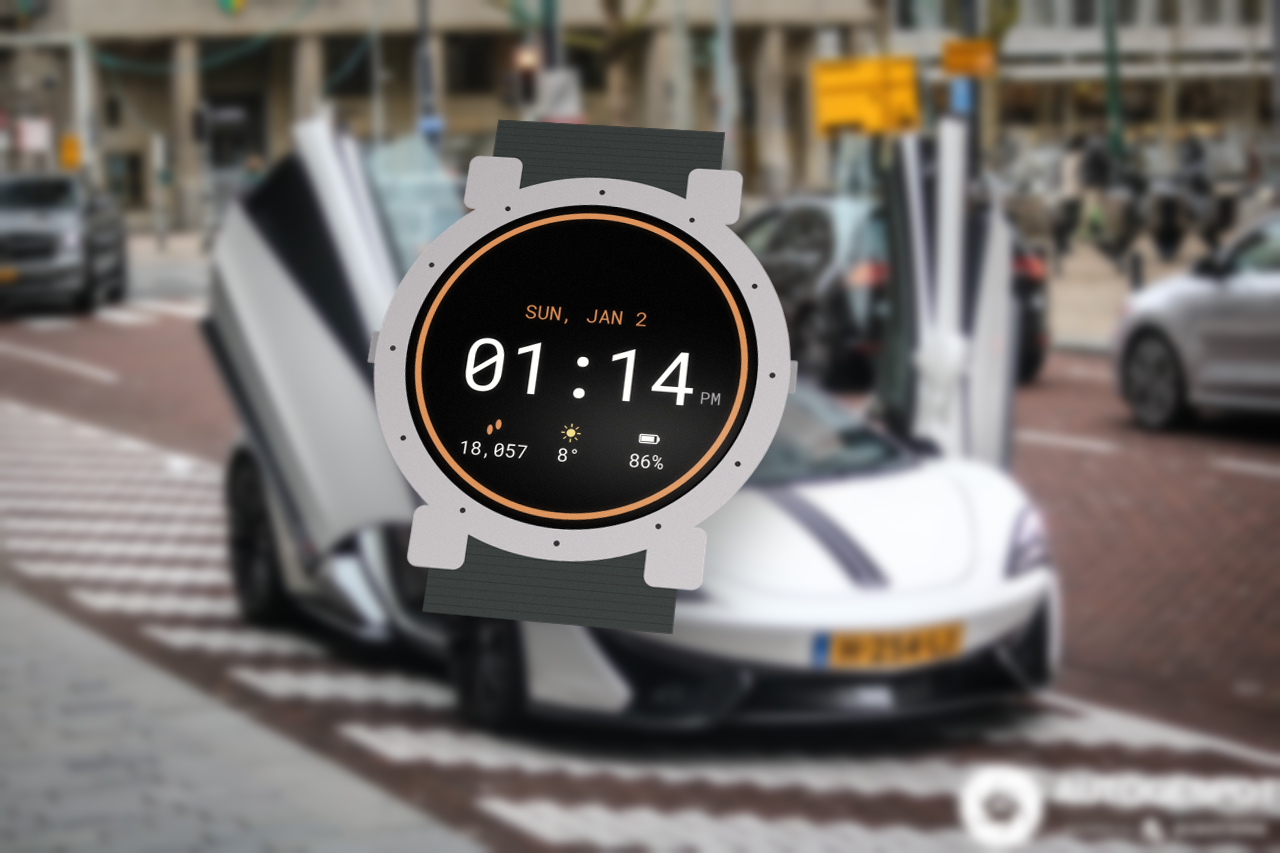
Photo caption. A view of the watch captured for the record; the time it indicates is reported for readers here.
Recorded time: 1:14
